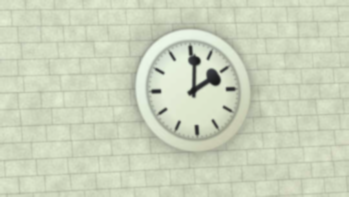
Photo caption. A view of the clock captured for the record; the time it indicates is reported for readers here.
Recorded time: 2:01
